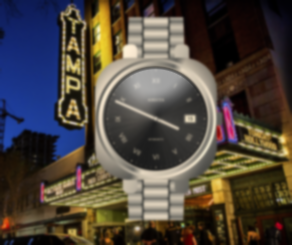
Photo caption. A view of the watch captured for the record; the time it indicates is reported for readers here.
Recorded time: 3:49
